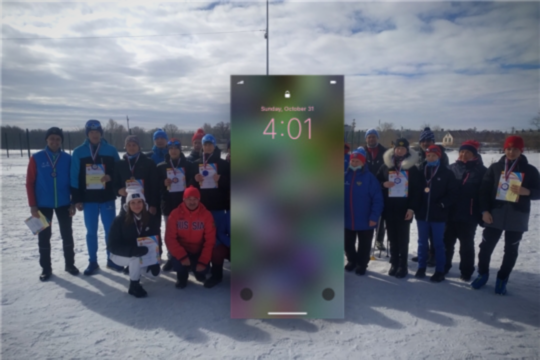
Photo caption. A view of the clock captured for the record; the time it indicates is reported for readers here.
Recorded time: 4:01
